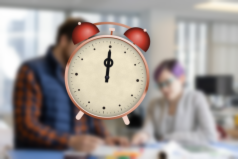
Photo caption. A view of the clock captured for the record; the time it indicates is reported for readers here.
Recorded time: 12:00
